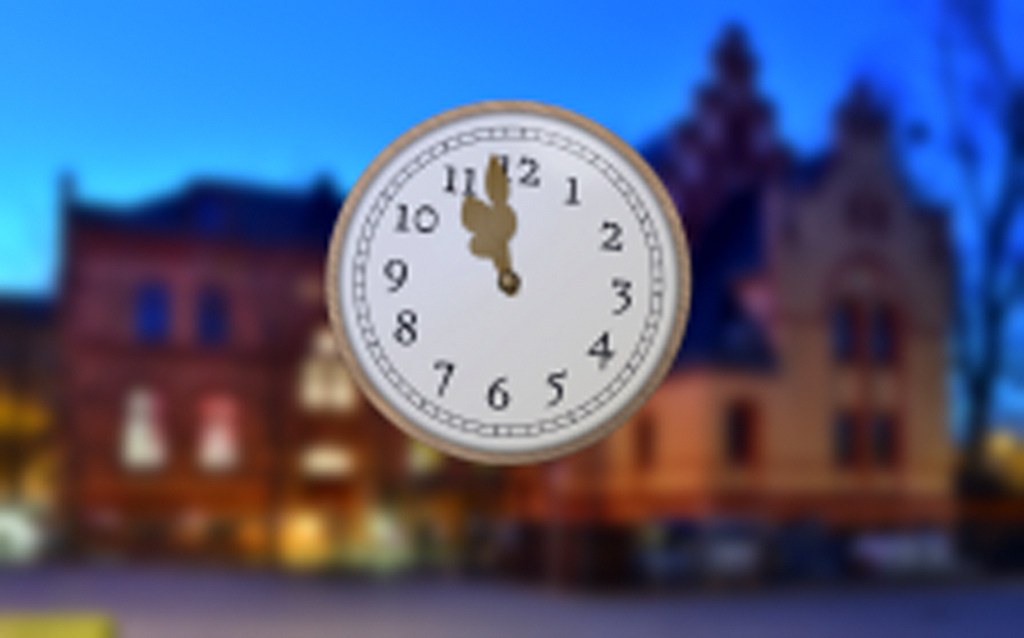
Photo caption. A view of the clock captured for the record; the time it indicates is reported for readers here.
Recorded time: 10:58
